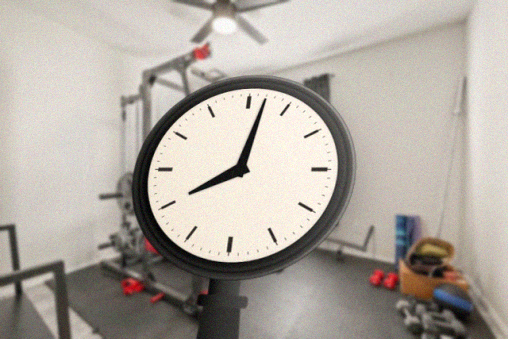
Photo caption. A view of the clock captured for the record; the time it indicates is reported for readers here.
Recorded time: 8:02
